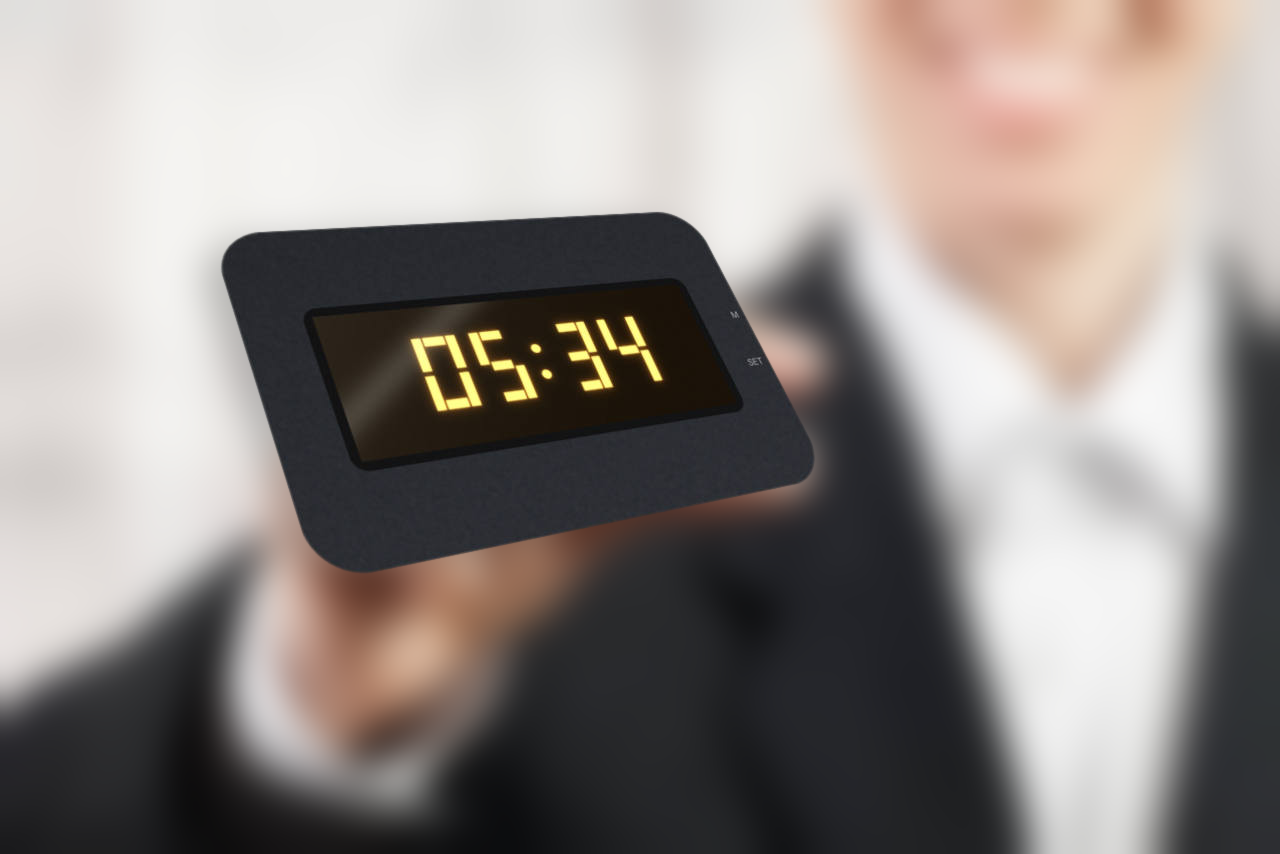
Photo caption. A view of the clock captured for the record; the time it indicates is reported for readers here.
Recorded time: 5:34
